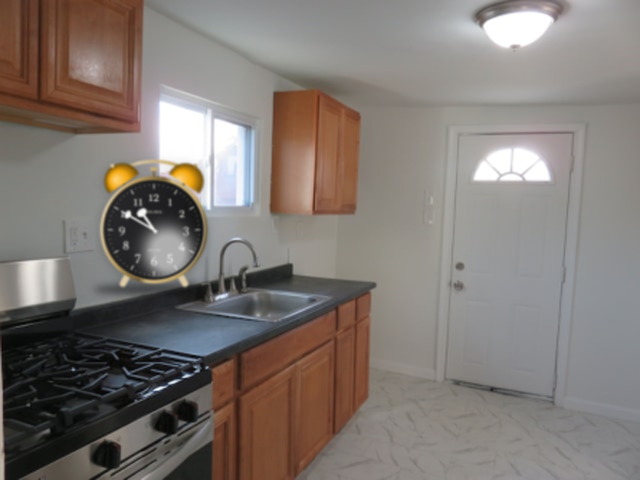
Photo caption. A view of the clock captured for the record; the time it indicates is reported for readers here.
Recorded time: 10:50
